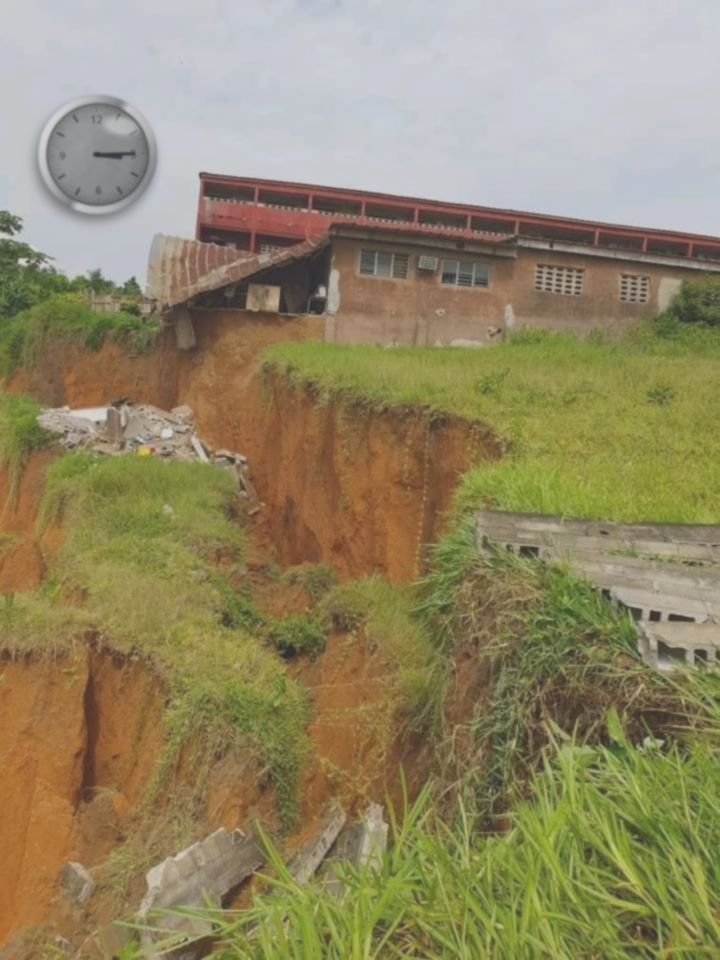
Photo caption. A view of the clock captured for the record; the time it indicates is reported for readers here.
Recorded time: 3:15
